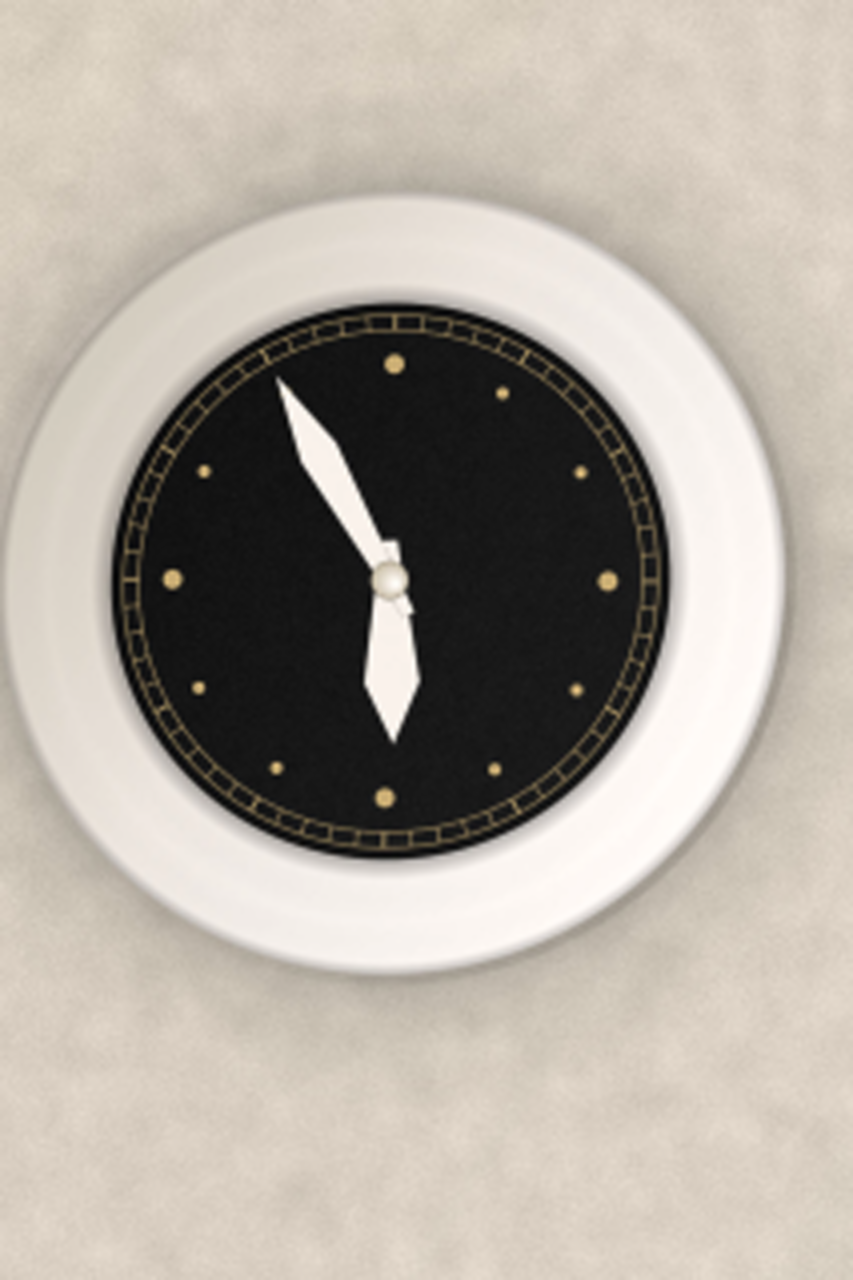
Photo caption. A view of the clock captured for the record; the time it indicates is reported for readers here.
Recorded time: 5:55
